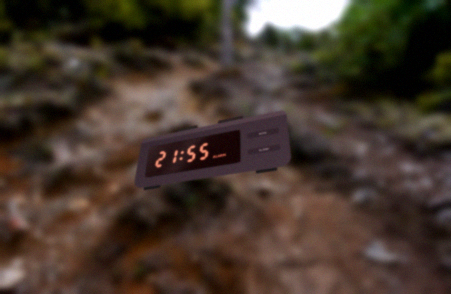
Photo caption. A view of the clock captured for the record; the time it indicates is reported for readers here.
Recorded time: 21:55
